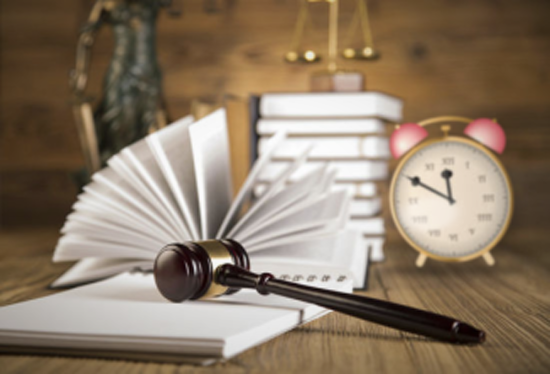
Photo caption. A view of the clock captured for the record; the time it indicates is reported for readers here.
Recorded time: 11:50
